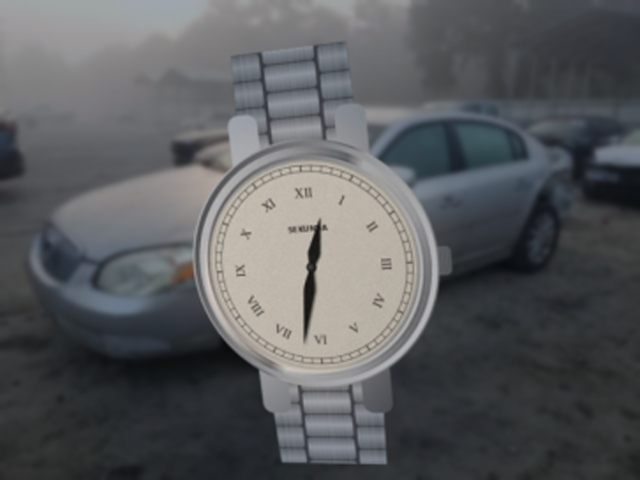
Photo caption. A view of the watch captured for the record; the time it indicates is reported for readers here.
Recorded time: 12:32
